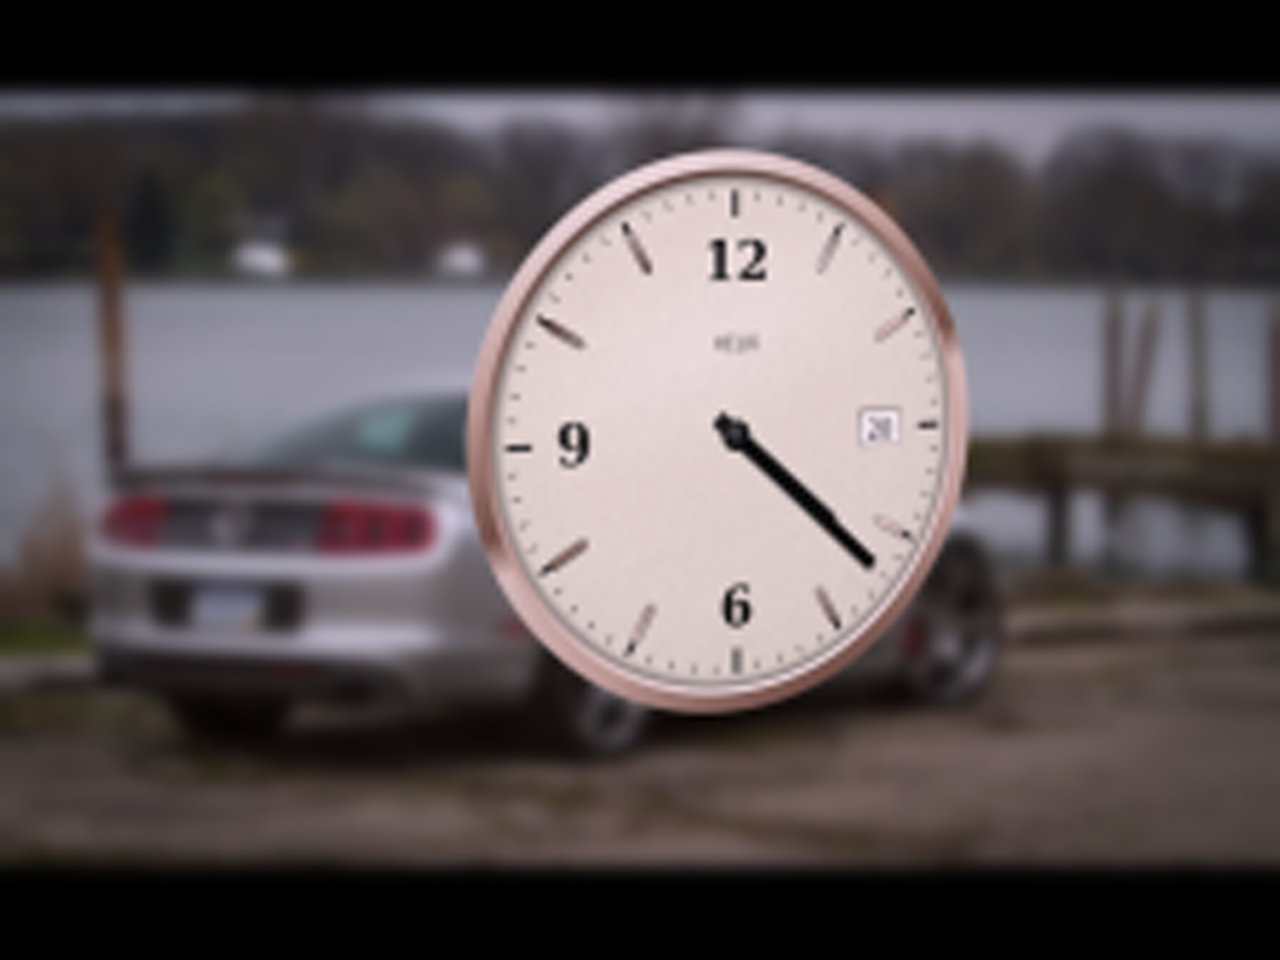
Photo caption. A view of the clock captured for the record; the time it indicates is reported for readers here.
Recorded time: 4:22
